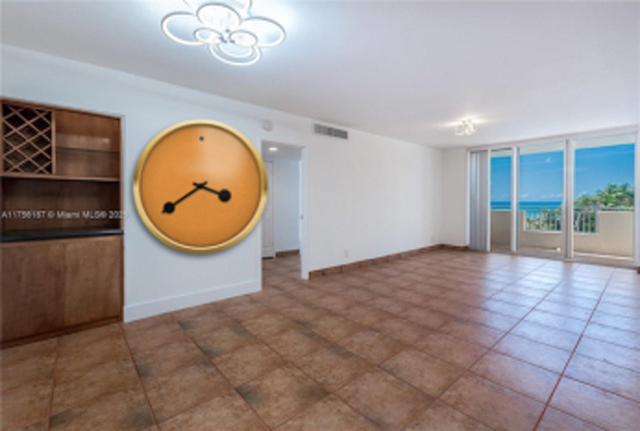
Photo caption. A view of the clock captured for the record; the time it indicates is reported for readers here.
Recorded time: 3:39
